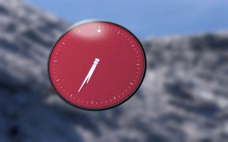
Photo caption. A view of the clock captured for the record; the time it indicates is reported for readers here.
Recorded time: 6:34
